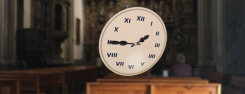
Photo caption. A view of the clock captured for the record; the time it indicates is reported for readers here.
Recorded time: 1:45
